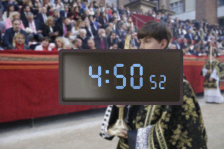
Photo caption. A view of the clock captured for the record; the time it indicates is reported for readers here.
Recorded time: 4:50:52
